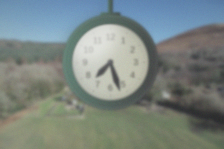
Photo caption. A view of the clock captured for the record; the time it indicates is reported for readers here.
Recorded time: 7:27
